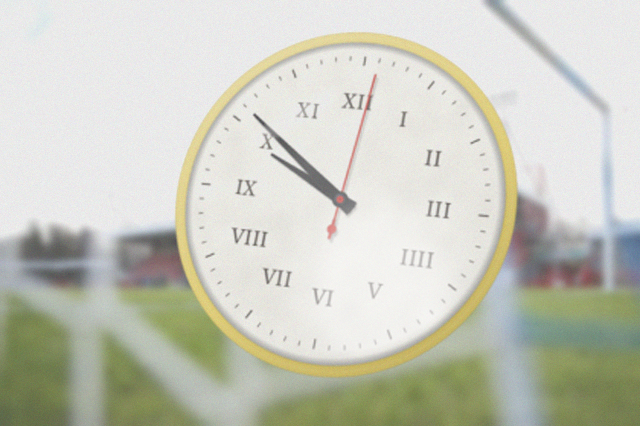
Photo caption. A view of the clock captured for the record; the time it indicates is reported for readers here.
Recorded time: 9:51:01
